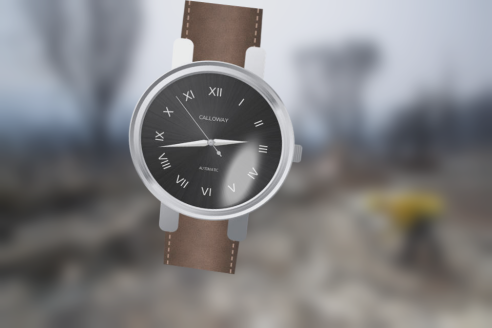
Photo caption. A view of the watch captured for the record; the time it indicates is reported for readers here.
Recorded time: 2:42:53
